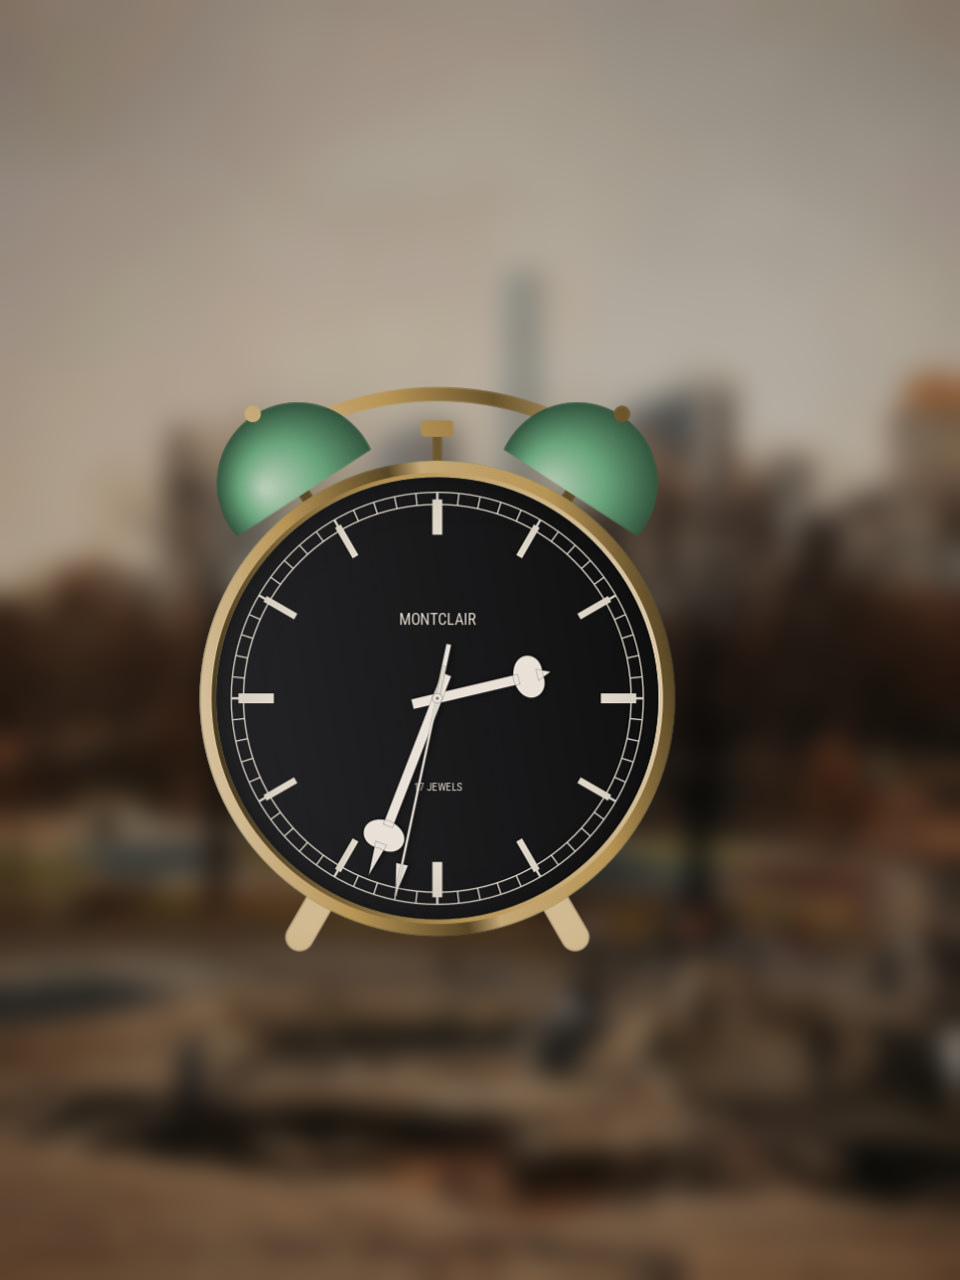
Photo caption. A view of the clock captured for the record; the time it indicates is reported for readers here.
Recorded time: 2:33:32
